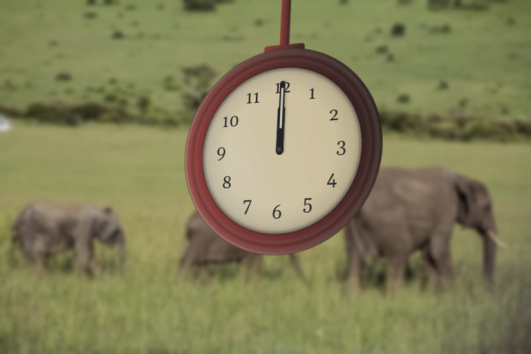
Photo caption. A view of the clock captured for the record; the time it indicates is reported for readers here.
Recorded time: 12:00
